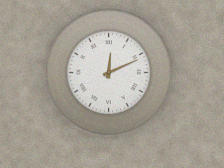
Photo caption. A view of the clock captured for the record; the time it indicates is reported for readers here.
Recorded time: 12:11
